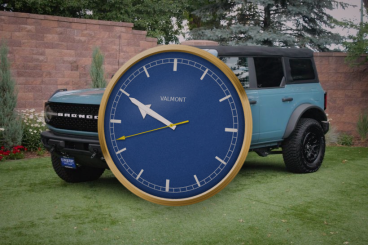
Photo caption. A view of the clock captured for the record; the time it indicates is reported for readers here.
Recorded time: 9:49:42
